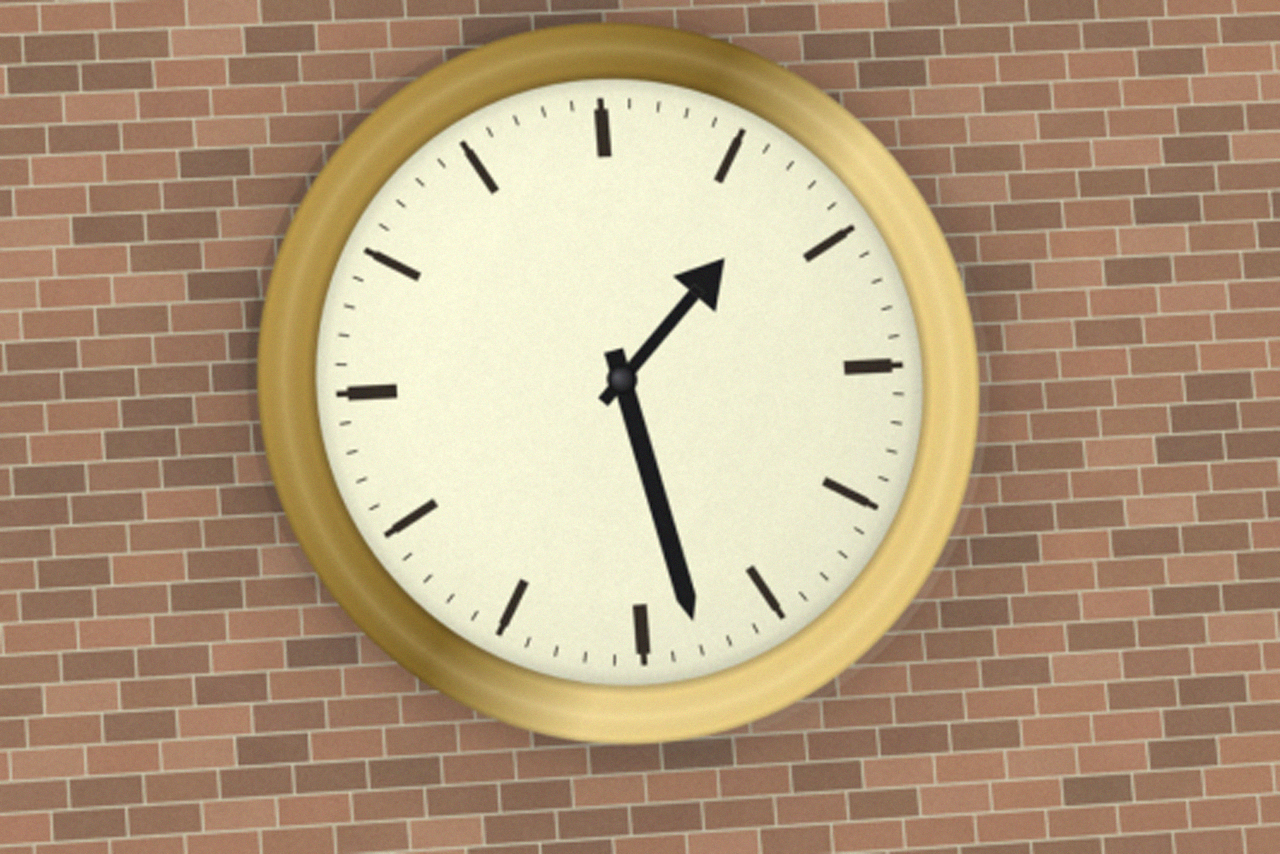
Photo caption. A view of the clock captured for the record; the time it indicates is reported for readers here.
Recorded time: 1:28
